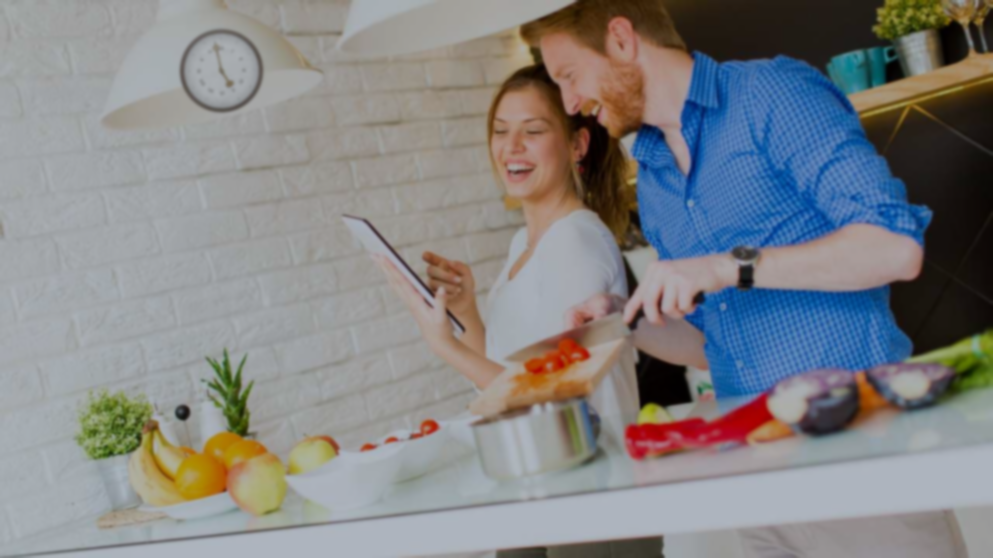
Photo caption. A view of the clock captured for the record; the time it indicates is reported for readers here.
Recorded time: 4:58
